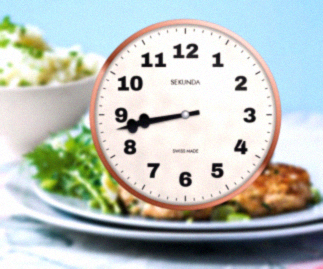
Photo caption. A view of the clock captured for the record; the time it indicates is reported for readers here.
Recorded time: 8:43
